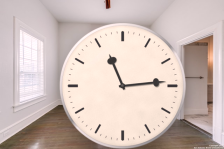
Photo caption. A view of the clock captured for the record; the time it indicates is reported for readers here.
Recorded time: 11:14
